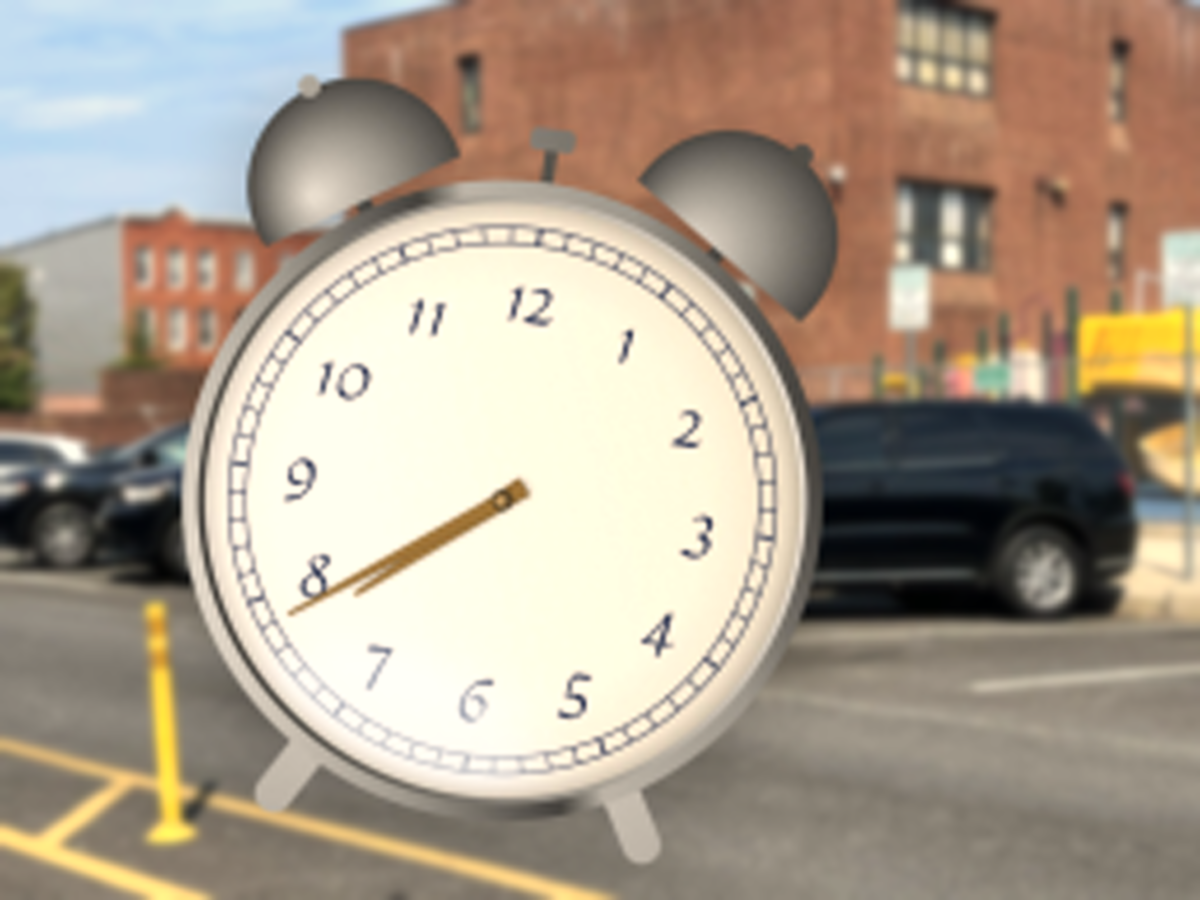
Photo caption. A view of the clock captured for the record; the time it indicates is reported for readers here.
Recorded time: 7:39
